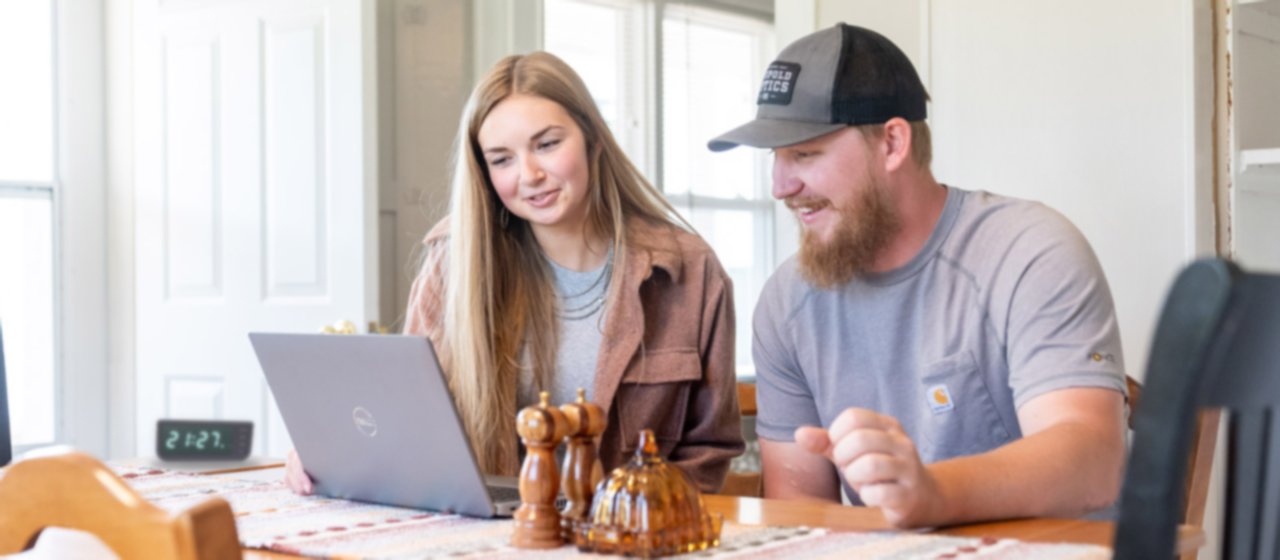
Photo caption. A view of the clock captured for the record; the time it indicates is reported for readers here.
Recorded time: 21:27
